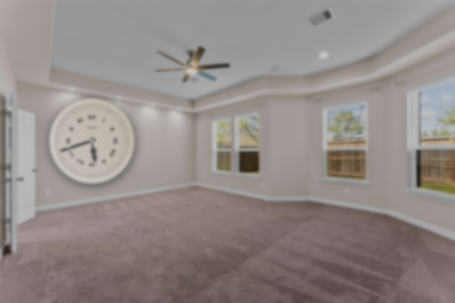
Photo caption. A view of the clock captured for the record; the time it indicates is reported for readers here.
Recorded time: 5:42
